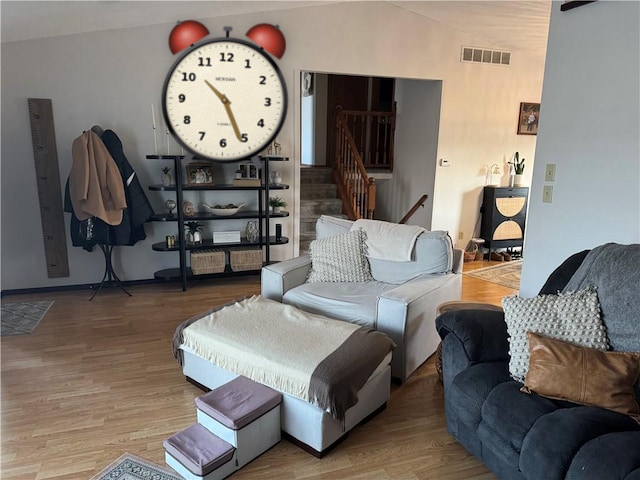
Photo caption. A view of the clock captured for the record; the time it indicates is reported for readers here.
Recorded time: 10:26
